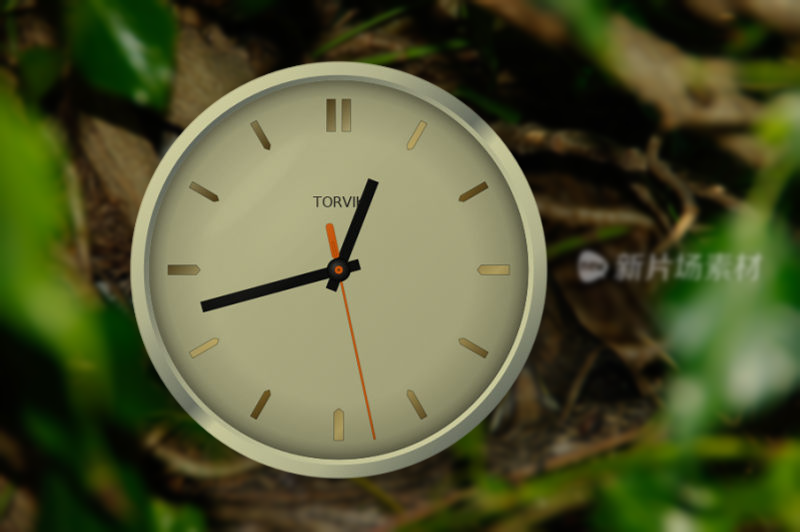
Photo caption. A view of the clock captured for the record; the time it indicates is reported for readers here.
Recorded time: 12:42:28
